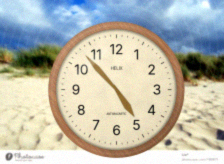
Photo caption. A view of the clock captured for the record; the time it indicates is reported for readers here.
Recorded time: 4:53
